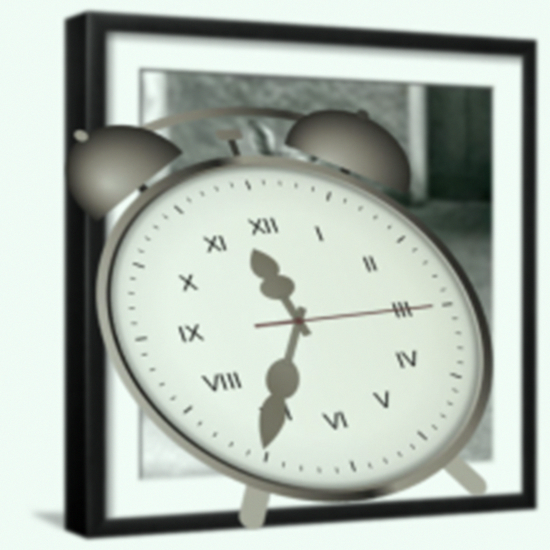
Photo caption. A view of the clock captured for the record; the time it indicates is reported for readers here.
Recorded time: 11:35:15
